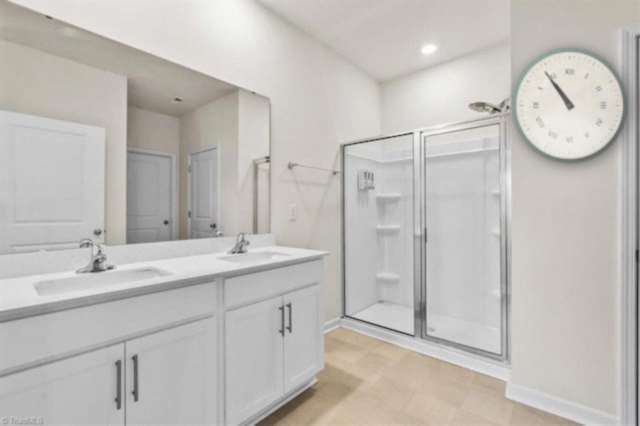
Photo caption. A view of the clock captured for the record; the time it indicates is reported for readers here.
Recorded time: 10:54
